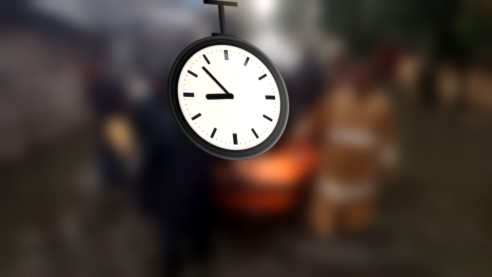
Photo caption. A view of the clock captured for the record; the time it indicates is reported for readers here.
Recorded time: 8:53
